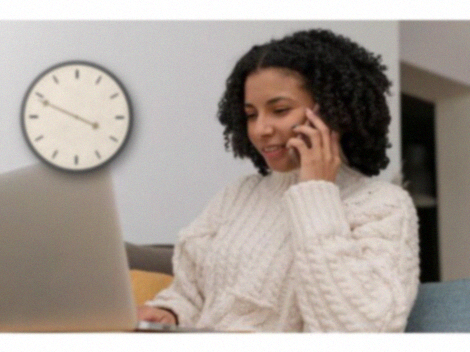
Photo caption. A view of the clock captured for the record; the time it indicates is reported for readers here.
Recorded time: 3:49
